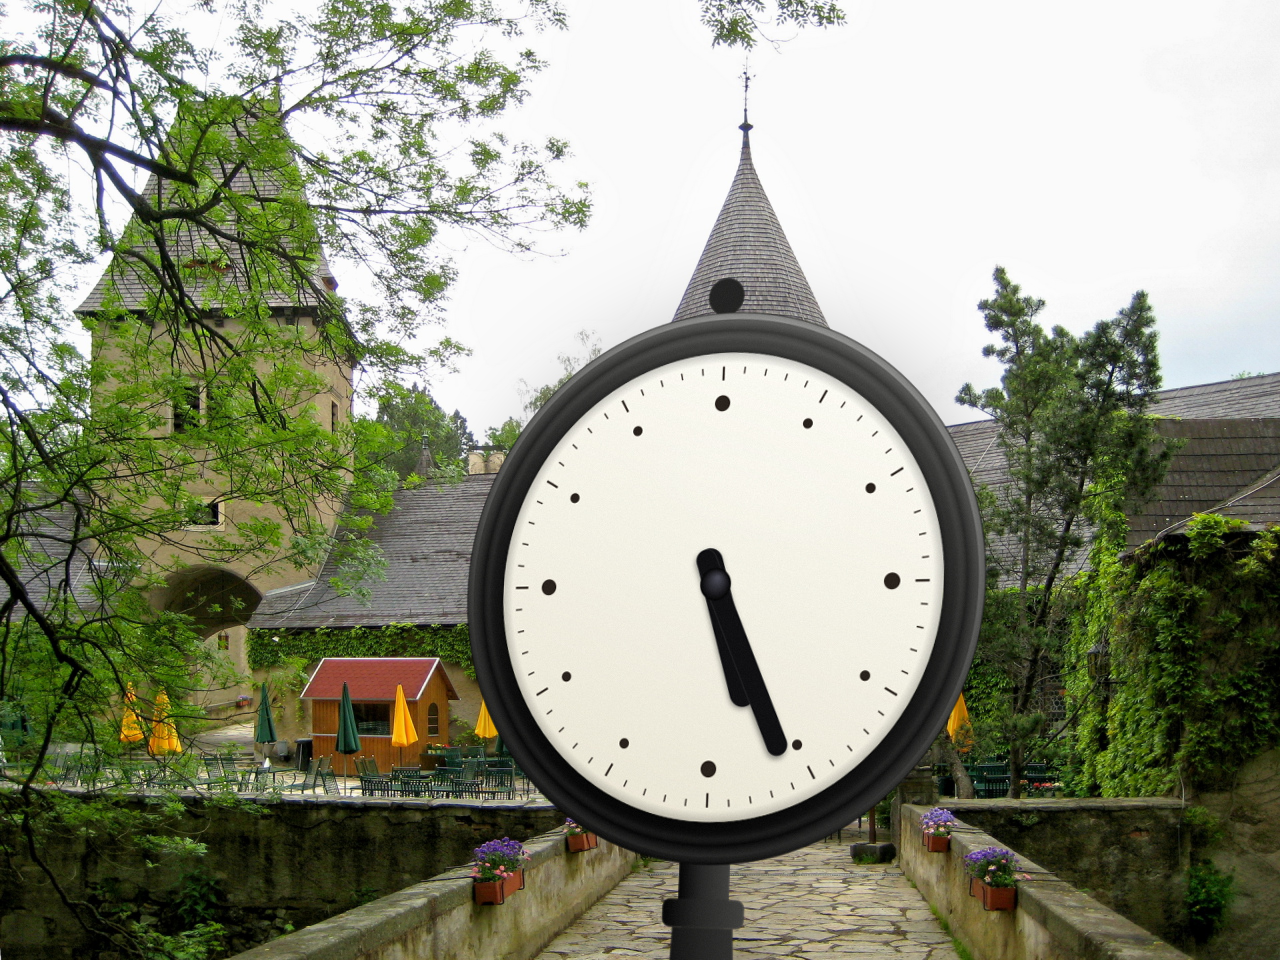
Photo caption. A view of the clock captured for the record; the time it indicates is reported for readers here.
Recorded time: 5:26
